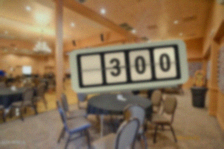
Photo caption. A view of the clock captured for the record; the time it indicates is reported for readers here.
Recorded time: 3:00
